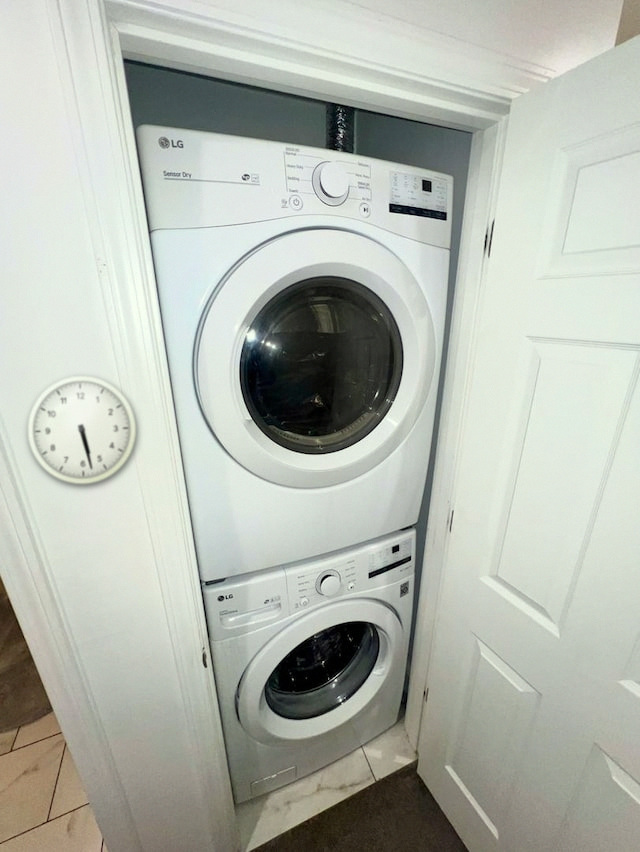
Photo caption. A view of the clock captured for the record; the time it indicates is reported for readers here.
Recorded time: 5:28
